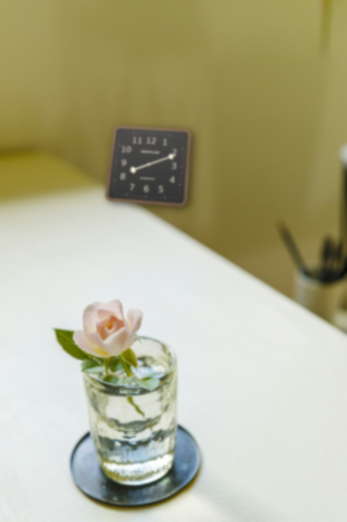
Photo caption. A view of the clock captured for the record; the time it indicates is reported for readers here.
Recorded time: 8:11
